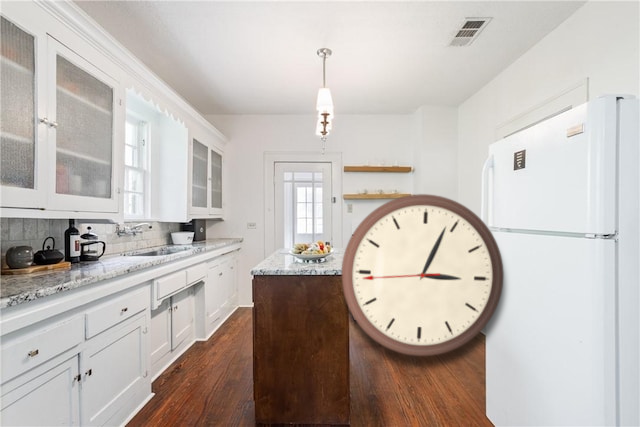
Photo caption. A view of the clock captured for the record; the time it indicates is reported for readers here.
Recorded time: 3:03:44
